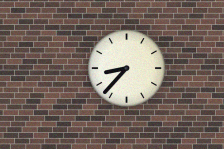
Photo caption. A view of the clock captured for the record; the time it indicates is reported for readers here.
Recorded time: 8:37
